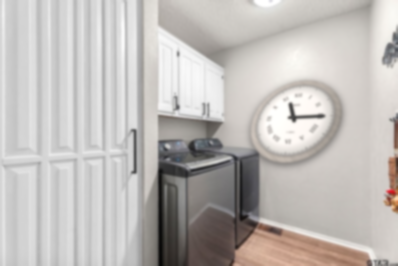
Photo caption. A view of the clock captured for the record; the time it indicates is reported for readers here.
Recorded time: 11:15
